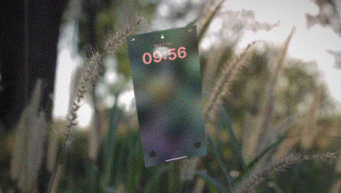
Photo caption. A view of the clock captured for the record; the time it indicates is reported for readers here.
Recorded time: 9:56
